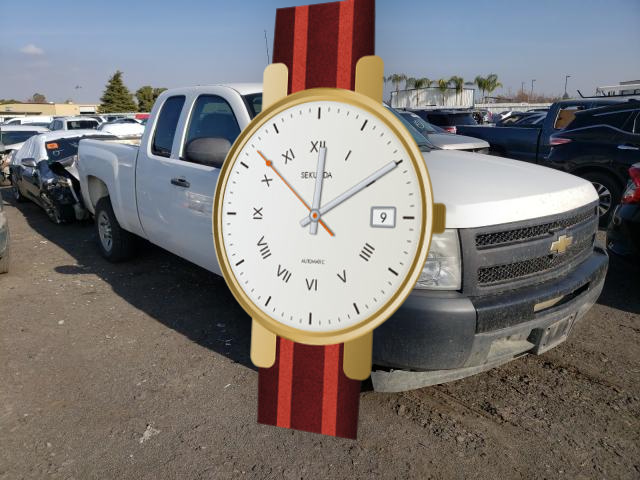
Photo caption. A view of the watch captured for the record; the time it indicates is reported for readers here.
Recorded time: 12:09:52
